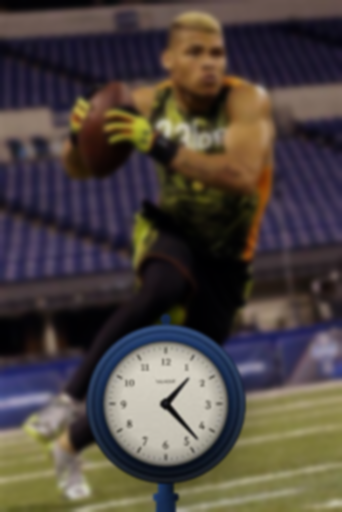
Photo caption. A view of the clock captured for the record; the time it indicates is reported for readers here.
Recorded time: 1:23
